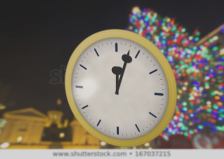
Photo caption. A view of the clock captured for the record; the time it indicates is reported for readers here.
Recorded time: 12:03
